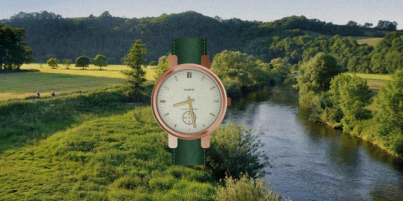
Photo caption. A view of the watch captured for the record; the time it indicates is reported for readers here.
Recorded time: 8:28
